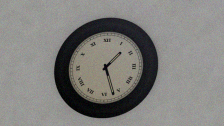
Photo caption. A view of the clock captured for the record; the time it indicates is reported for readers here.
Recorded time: 1:27
